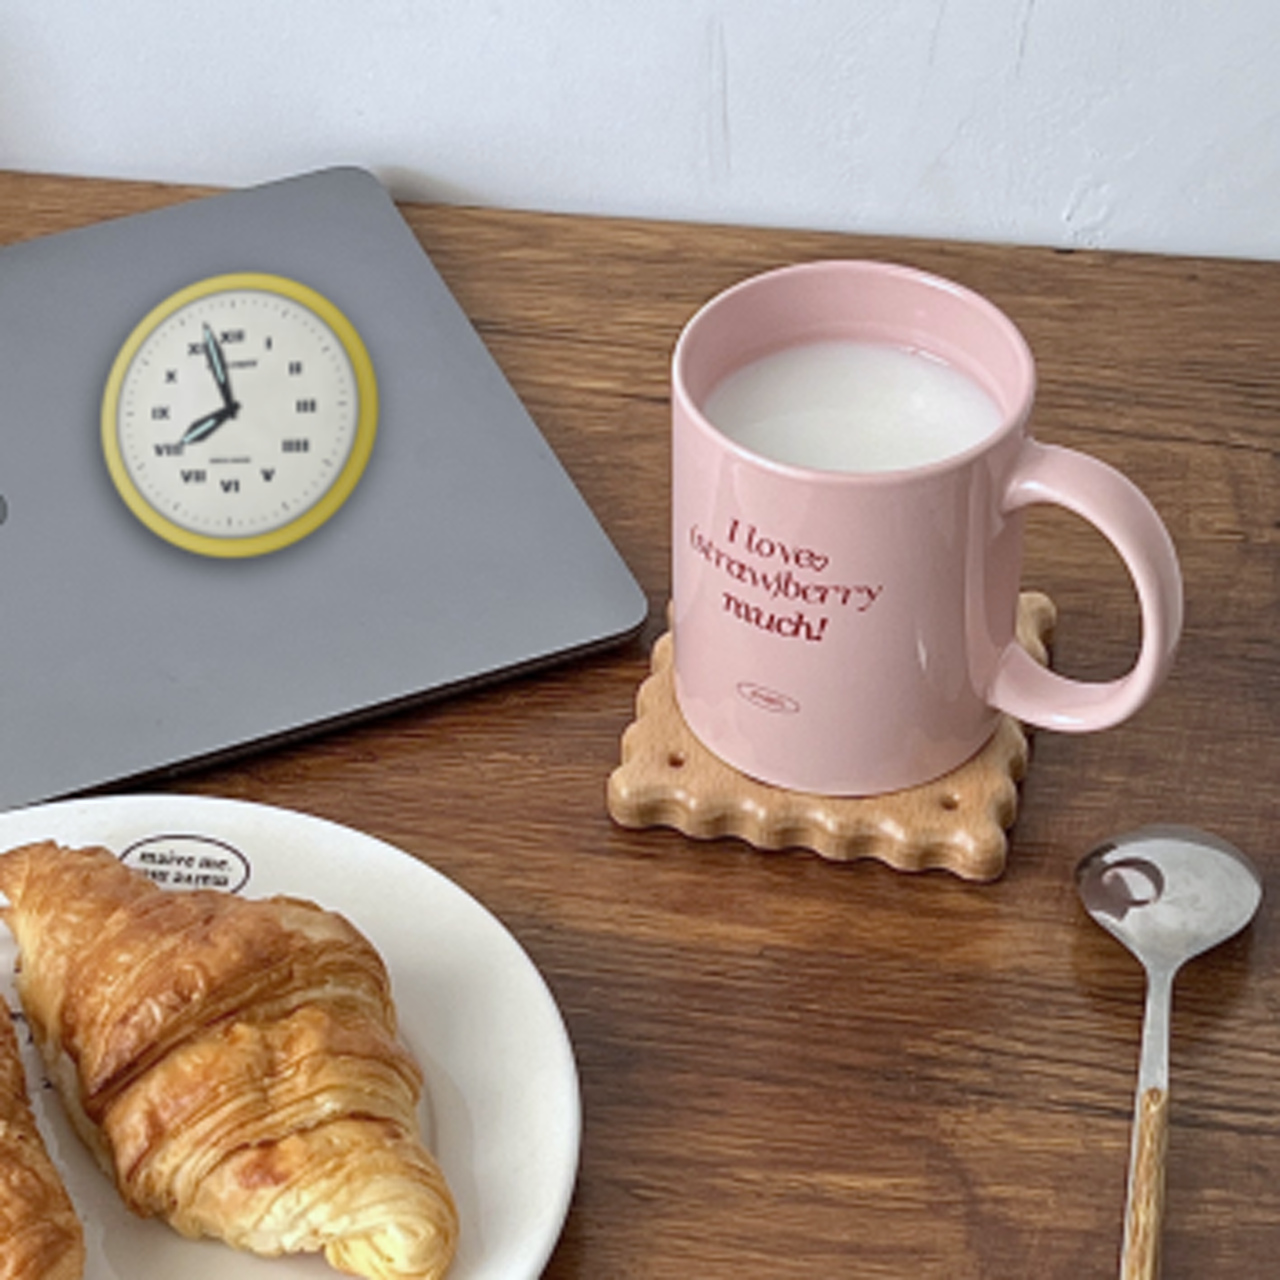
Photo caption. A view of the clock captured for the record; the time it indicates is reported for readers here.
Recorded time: 7:57
